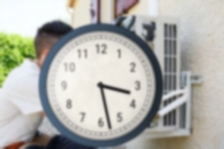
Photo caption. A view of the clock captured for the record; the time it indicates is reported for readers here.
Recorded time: 3:28
